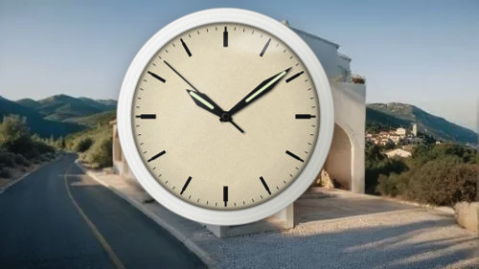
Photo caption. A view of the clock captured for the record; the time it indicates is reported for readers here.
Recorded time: 10:08:52
